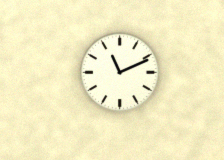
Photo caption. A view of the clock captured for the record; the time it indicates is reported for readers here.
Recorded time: 11:11
